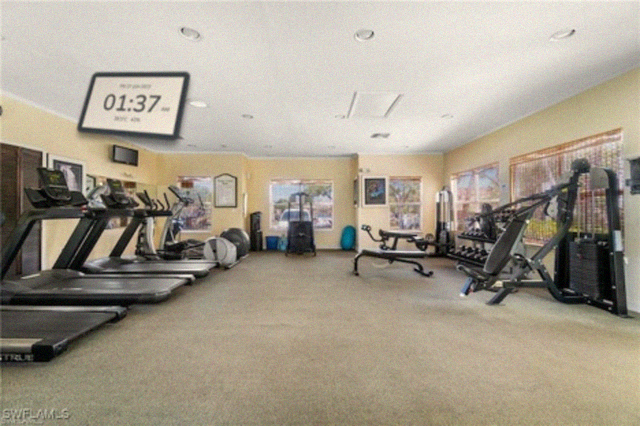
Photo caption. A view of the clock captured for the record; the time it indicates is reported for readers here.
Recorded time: 1:37
